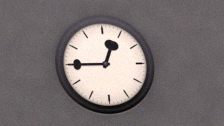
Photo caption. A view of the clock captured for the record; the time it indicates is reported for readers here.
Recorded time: 12:45
